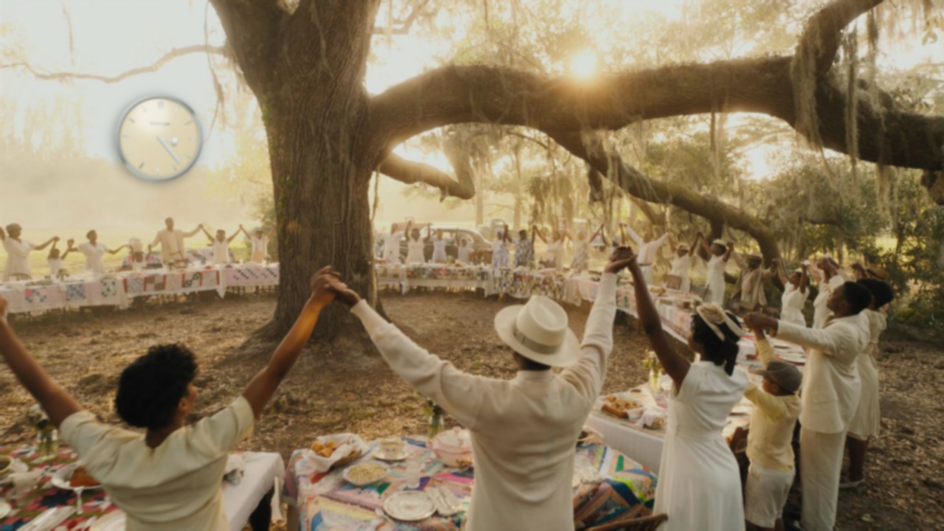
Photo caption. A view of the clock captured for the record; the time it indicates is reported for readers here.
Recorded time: 3:23
